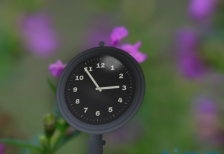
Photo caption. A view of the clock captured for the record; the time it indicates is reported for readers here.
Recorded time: 2:54
